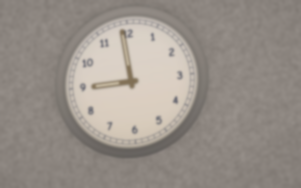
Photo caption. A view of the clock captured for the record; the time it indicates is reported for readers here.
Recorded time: 8:59
